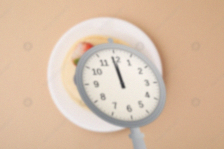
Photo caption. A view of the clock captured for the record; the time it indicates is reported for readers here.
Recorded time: 11:59
